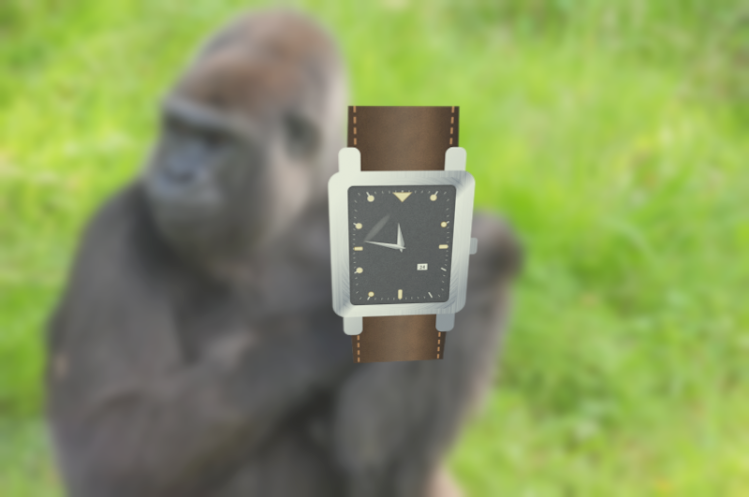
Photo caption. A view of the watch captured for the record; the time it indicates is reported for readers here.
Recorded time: 11:47
